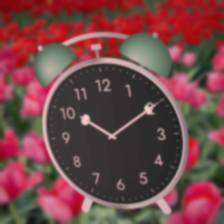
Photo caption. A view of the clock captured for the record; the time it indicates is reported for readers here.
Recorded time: 10:10
